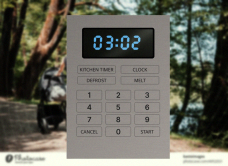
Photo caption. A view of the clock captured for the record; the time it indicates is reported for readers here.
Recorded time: 3:02
